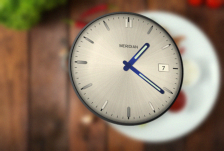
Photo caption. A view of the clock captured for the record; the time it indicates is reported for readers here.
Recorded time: 1:21
